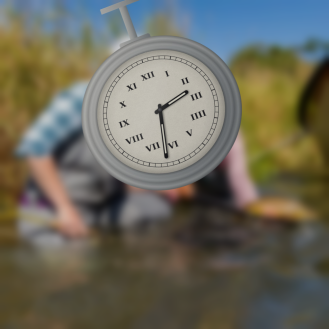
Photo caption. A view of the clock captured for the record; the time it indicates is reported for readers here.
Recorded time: 2:32
